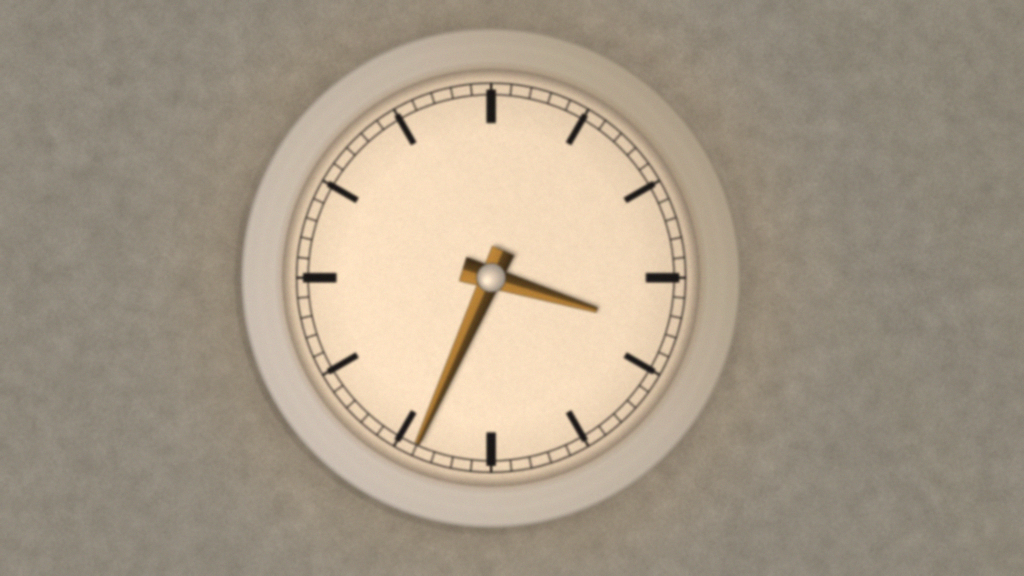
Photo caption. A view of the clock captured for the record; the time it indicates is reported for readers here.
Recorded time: 3:34
